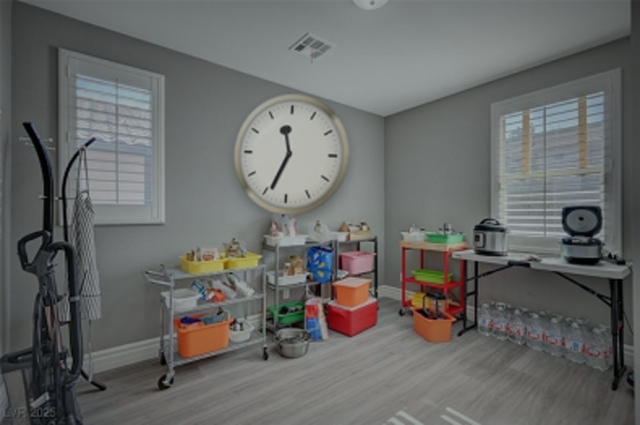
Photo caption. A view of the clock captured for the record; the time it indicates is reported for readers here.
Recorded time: 11:34
